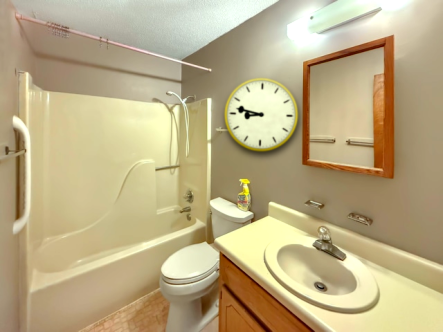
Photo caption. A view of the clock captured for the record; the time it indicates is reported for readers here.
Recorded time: 8:47
